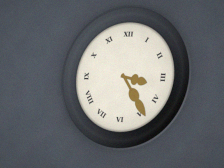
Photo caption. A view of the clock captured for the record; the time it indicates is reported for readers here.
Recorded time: 3:24
